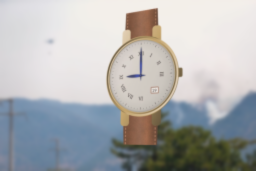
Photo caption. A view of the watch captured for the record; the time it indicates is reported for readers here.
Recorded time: 9:00
